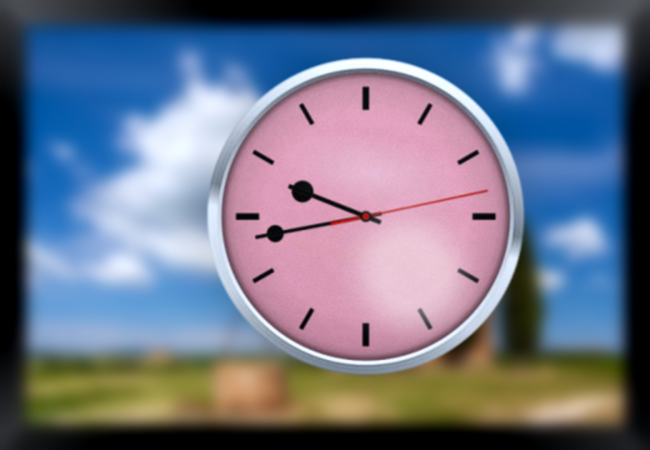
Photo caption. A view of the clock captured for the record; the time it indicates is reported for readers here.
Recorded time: 9:43:13
